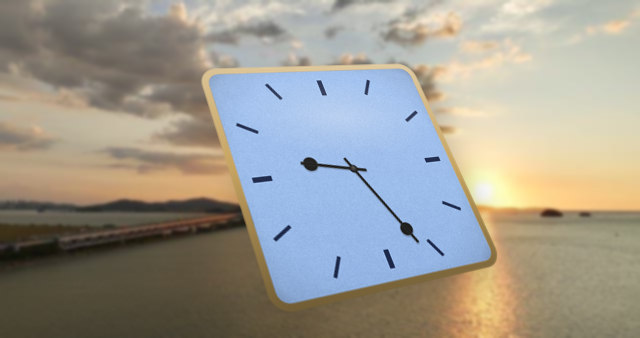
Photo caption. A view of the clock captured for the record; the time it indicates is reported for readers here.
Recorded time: 9:26
